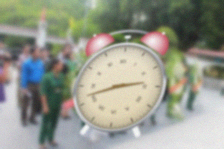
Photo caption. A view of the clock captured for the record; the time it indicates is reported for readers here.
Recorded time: 2:42
